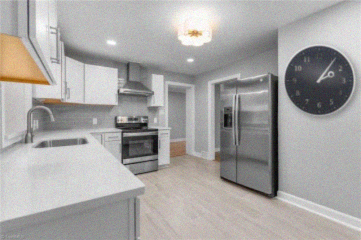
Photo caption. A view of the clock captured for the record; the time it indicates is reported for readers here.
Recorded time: 2:06
